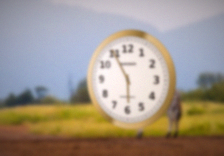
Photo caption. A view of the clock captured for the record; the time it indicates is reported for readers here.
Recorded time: 5:55
